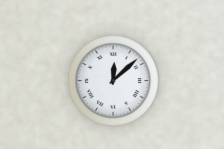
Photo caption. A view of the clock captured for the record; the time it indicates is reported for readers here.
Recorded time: 12:08
